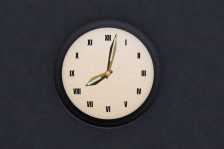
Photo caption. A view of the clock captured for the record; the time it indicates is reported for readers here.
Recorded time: 8:02
